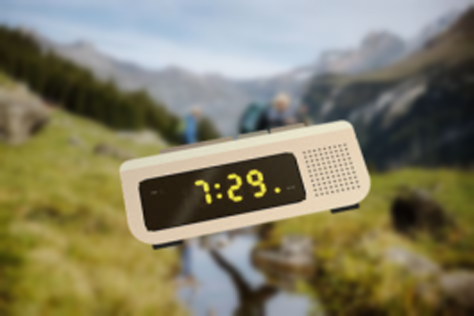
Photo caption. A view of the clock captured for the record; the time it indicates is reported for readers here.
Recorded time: 7:29
